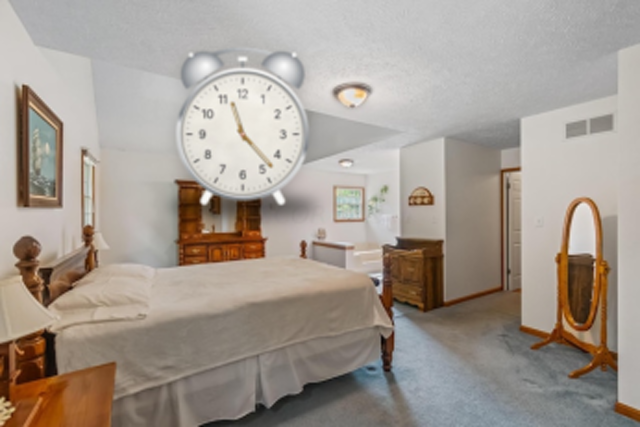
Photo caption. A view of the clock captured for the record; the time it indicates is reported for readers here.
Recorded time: 11:23
